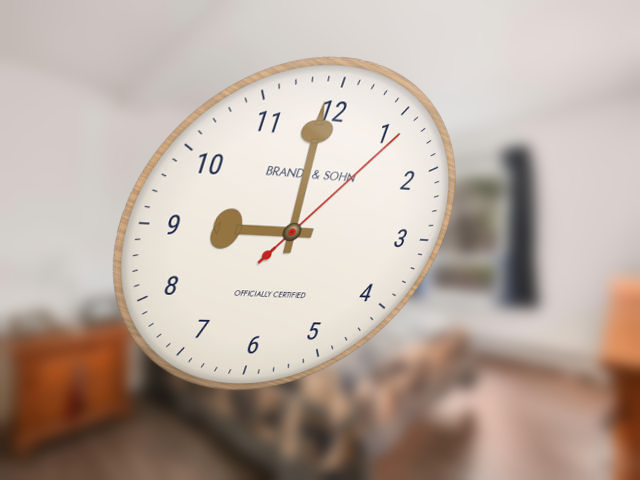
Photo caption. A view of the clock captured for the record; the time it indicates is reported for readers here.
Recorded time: 8:59:06
